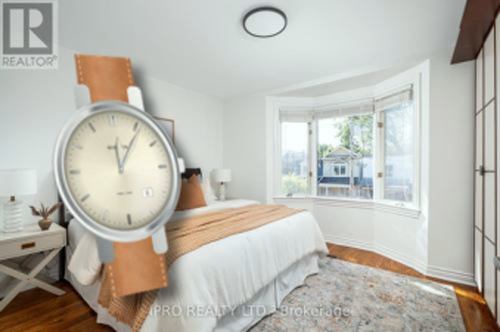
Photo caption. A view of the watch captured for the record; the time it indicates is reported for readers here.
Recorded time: 12:06
